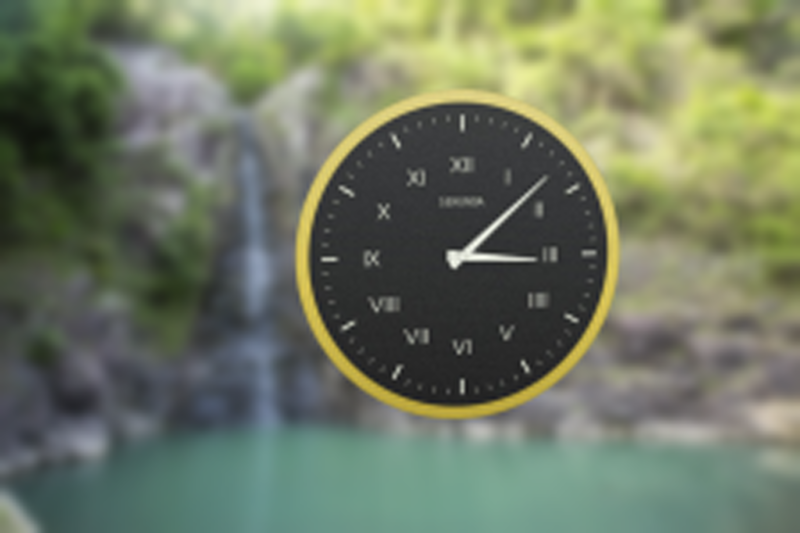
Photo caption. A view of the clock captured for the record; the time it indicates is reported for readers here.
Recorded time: 3:08
